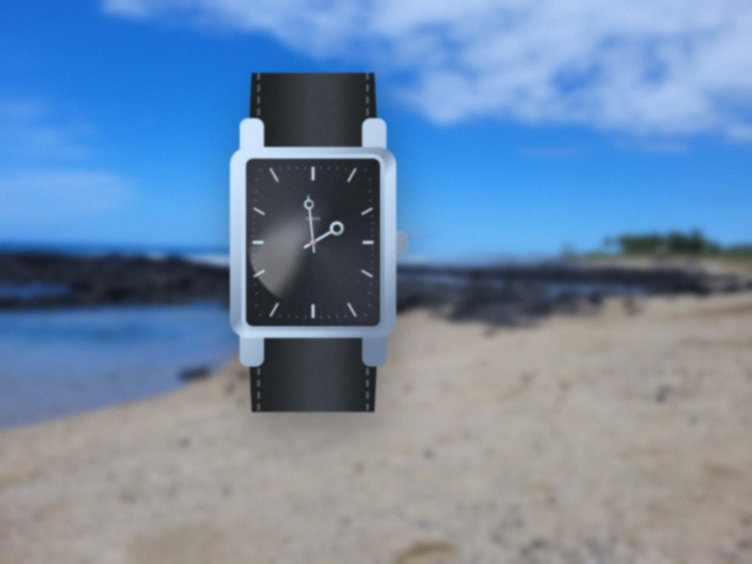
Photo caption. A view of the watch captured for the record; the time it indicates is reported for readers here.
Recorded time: 1:59
